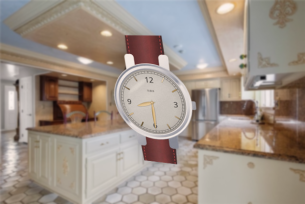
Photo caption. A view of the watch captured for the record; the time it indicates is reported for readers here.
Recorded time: 8:30
